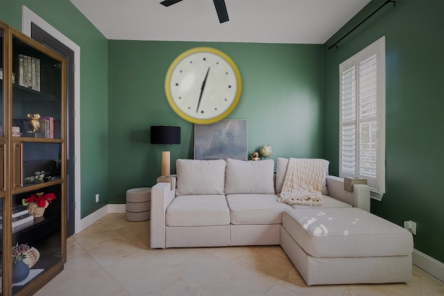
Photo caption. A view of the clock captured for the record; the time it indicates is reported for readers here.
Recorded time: 12:32
